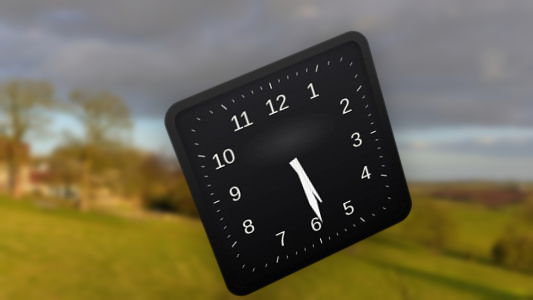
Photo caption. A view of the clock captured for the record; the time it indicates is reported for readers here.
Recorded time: 5:29
